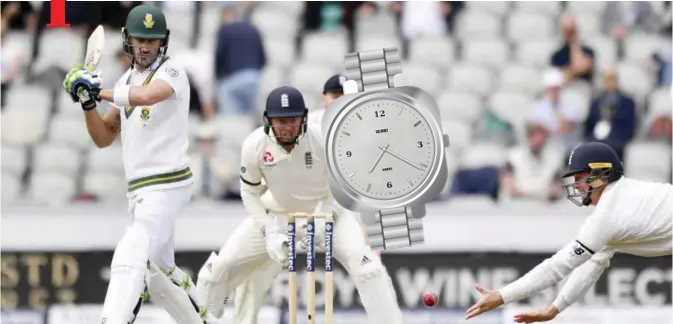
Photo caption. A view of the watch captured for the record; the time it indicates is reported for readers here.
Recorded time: 7:21
